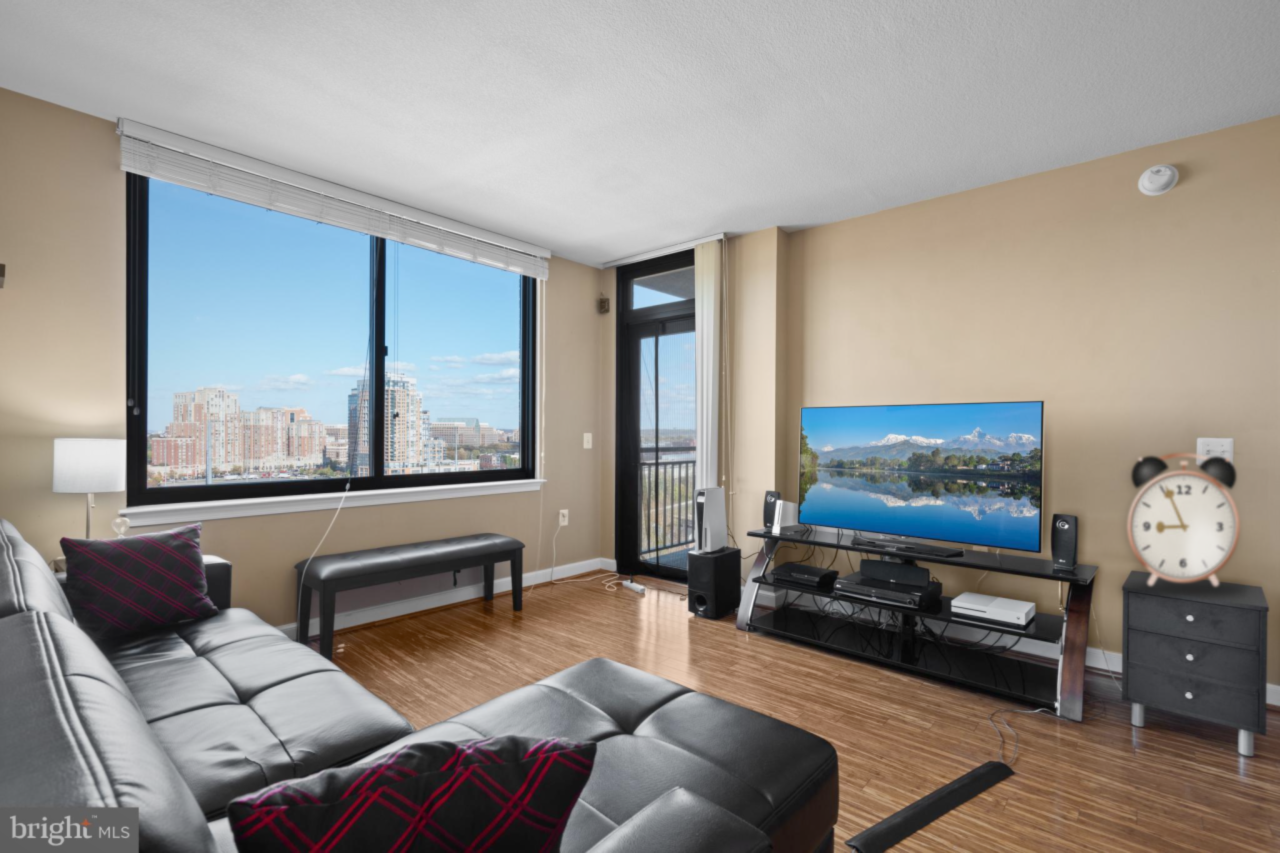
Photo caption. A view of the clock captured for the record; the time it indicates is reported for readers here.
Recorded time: 8:56
